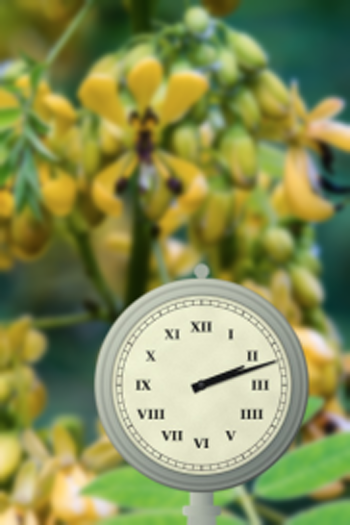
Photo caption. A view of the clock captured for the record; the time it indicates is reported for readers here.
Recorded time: 2:12
